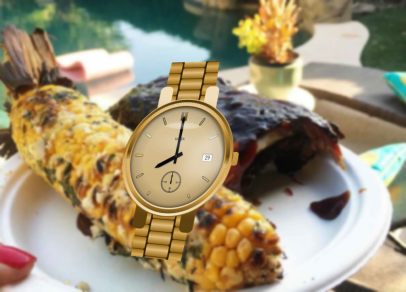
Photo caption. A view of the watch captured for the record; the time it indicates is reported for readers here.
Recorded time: 8:00
